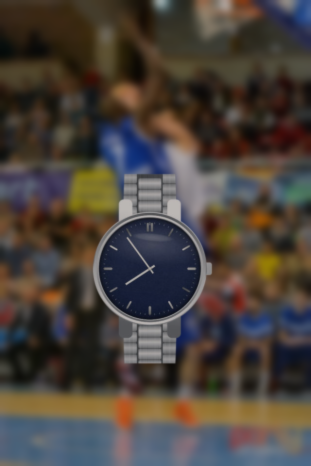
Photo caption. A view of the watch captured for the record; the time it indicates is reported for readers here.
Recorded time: 7:54
